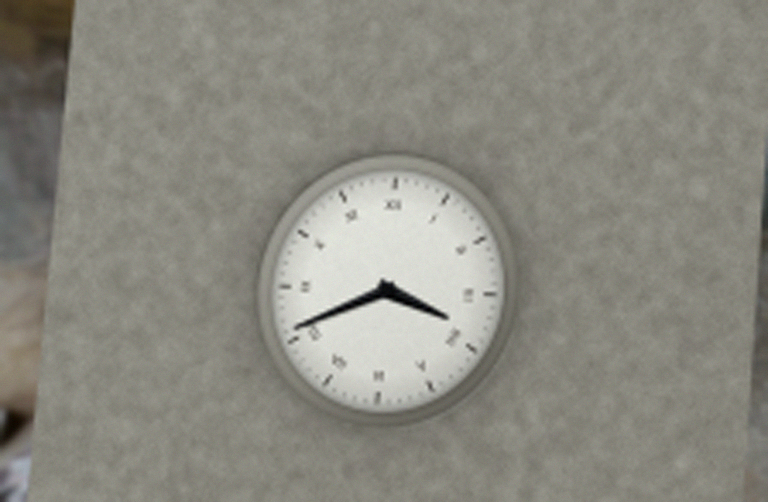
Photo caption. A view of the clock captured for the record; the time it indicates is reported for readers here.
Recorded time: 3:41
